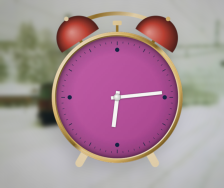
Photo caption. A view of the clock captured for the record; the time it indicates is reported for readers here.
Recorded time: 6:14
